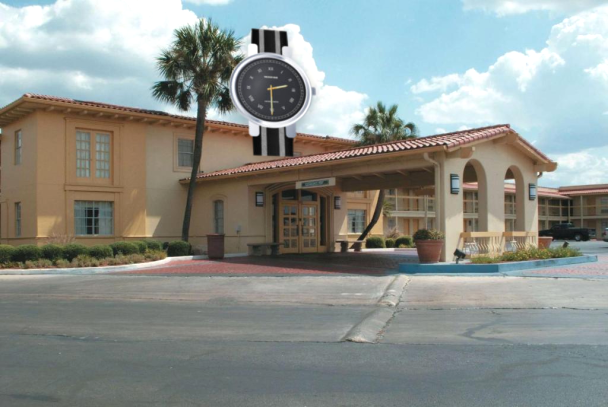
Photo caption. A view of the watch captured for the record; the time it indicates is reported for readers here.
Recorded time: 2:30
